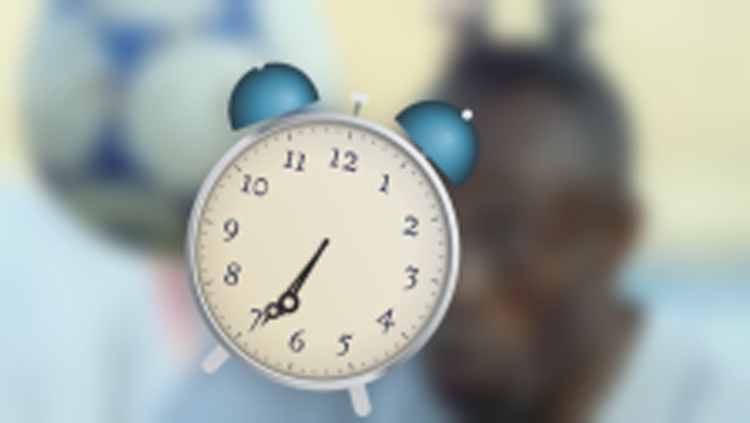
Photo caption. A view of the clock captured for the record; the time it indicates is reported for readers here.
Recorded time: 6:34
